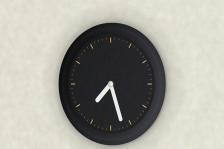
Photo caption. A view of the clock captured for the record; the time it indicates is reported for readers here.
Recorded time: 7:27
